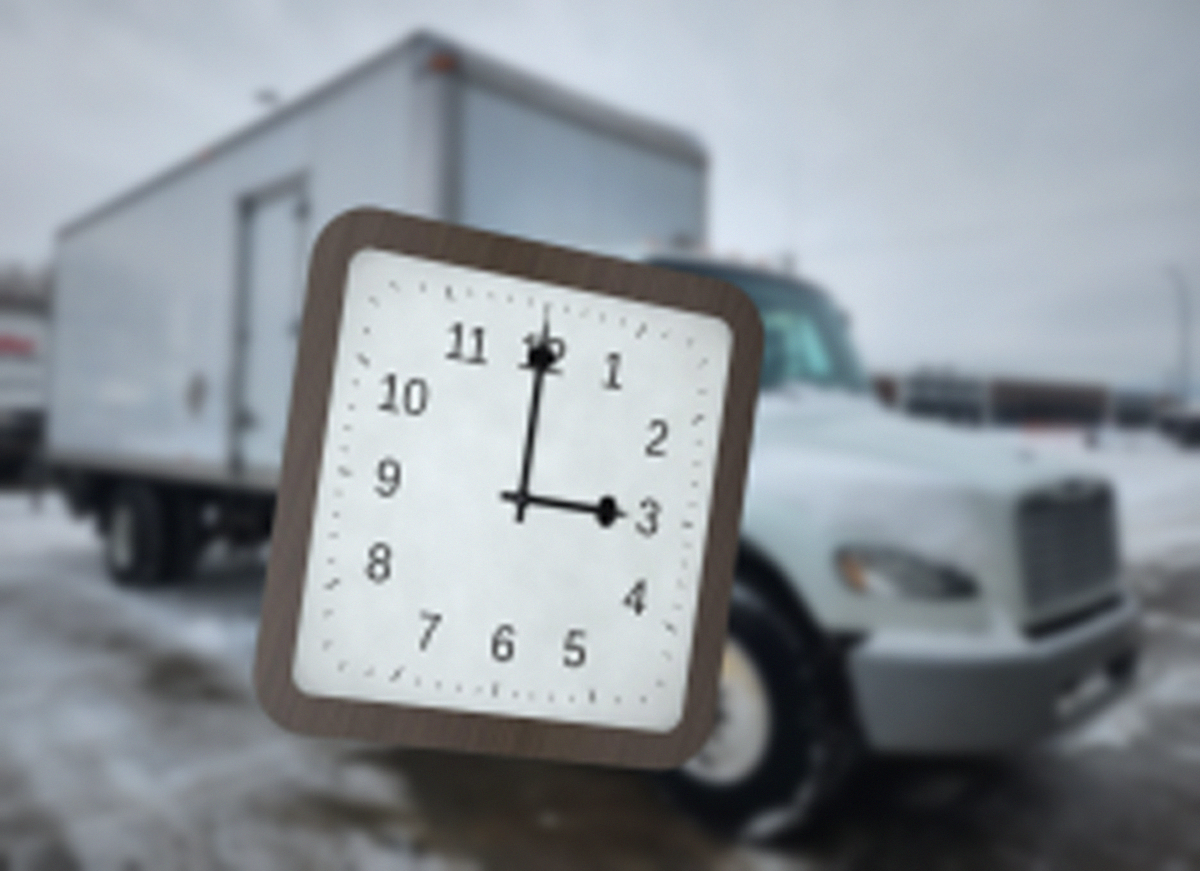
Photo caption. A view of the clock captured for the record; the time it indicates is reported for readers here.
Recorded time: 3:00
